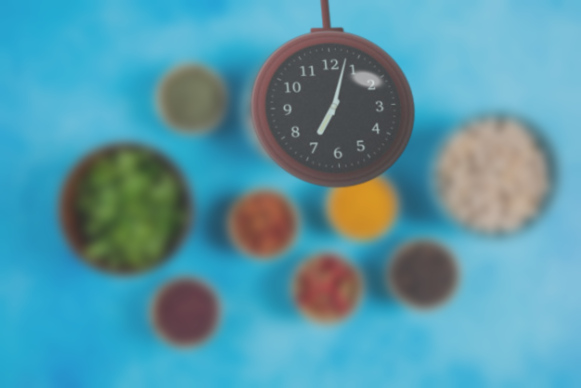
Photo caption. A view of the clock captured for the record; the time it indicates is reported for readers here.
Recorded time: 7:03
